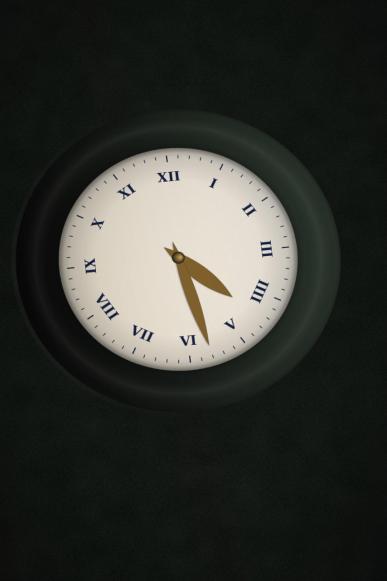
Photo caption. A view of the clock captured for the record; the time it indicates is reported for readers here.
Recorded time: 4:28
